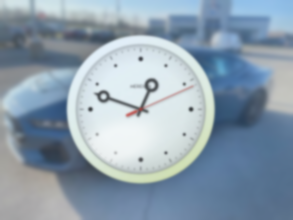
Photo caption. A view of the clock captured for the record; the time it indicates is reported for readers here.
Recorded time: 12:48:11
